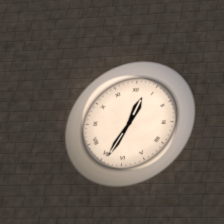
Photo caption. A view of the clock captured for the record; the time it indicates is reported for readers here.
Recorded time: 12:34
